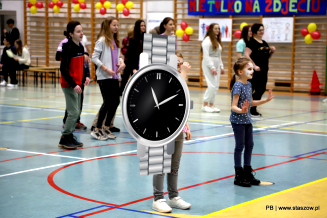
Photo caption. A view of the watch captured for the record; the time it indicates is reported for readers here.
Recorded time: 11:11
